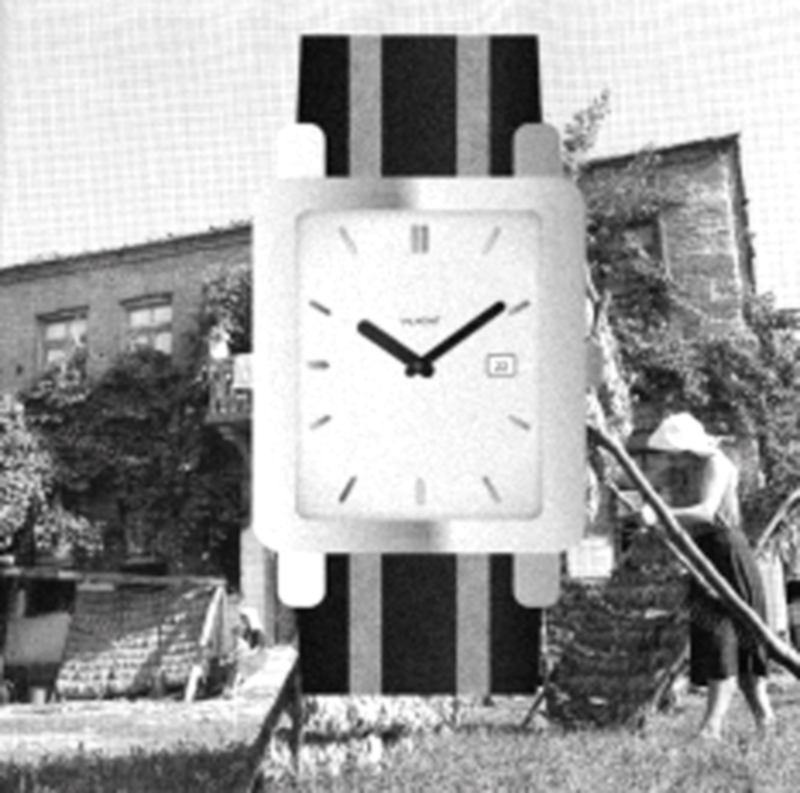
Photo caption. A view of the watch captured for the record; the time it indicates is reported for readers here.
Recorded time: 10:09
